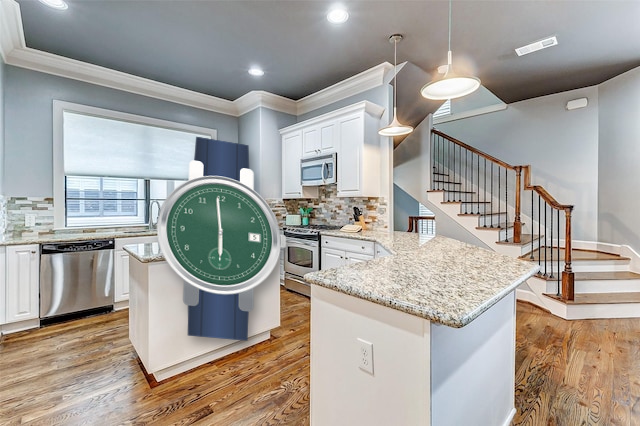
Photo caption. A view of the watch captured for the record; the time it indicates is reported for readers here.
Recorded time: 5:59
